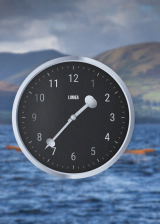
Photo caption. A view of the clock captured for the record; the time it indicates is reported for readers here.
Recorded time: 1:37
